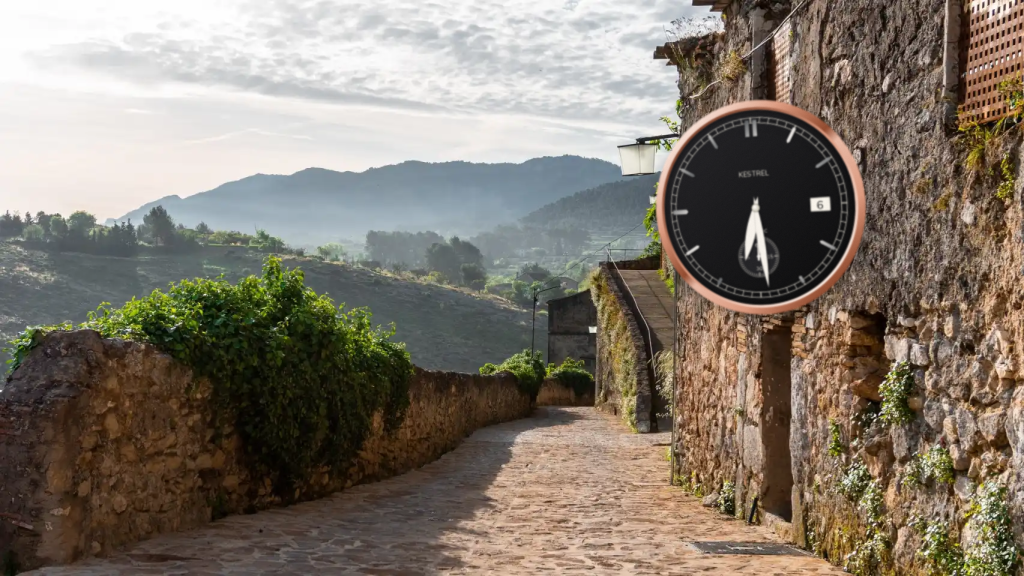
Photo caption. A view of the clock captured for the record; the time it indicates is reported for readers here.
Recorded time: 6:29
